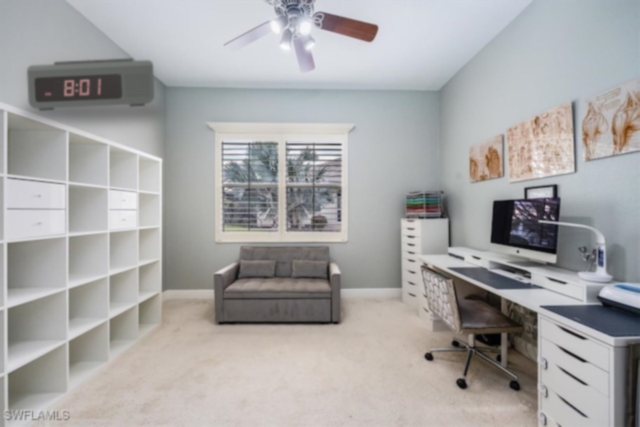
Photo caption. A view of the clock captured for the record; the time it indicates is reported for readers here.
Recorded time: 8:01
